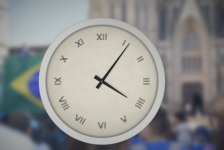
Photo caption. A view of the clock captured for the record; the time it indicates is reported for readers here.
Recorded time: 4:06
